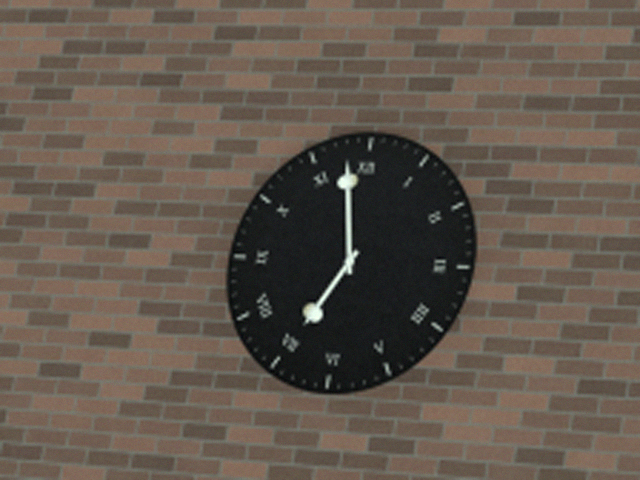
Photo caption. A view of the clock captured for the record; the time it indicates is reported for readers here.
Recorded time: 6:58
